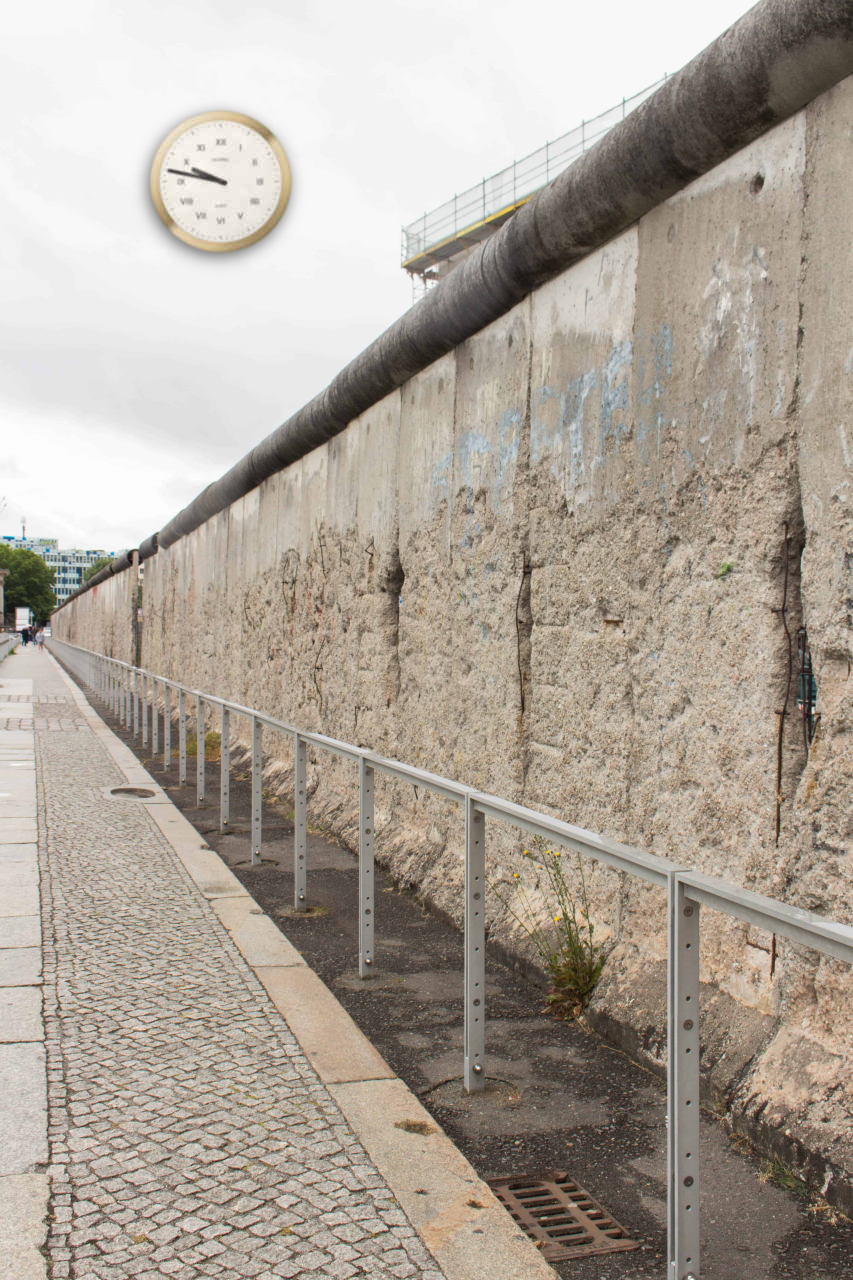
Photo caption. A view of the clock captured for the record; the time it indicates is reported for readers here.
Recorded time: 9:47
